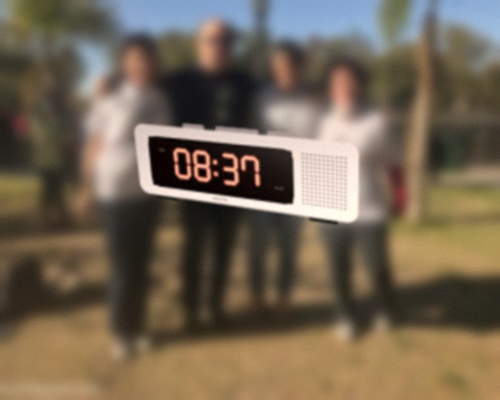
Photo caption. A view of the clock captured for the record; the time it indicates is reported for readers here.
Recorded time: 8:37
